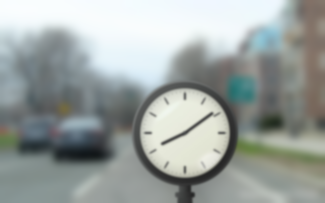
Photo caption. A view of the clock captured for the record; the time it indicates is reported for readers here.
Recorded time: 8:09
